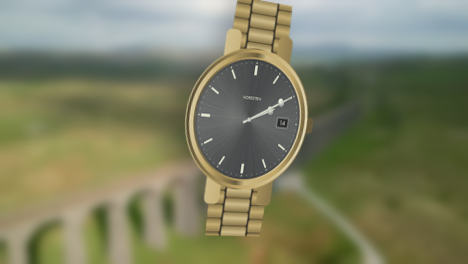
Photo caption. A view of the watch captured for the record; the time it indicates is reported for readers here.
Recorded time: 2:10
